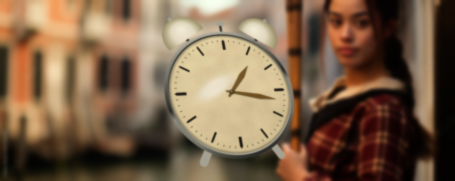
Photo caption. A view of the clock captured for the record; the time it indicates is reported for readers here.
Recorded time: 1:17
